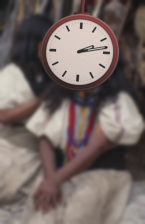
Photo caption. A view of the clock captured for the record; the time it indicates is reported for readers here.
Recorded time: 2:13
